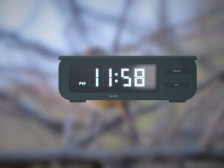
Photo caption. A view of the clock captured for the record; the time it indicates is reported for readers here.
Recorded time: 11:58
